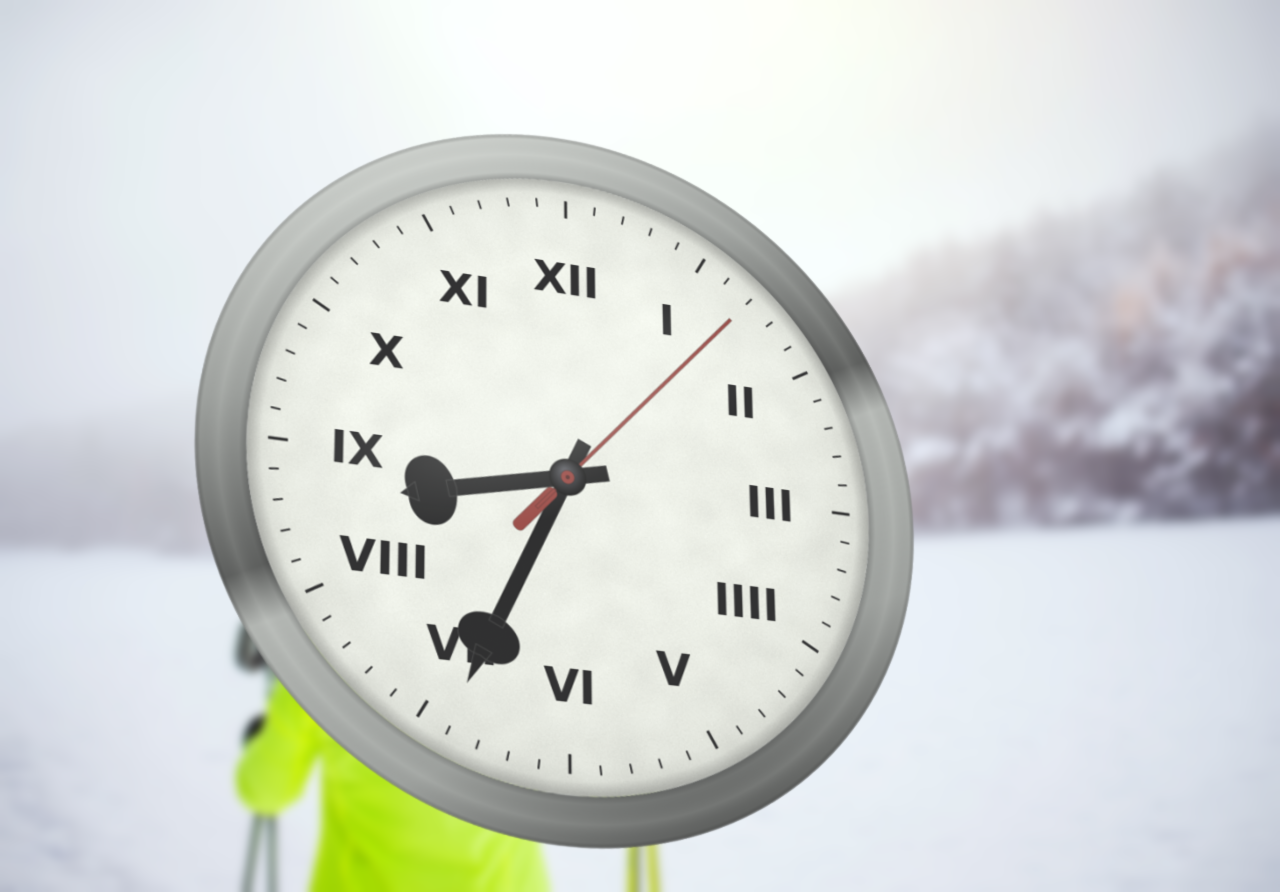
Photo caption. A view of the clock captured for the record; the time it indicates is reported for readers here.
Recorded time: 8:34:07
